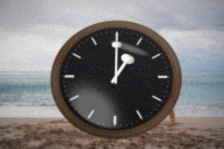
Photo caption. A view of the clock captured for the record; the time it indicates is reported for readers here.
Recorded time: 1:00
